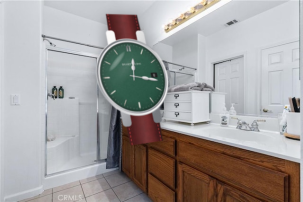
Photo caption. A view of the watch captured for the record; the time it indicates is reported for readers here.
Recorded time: 12:17
